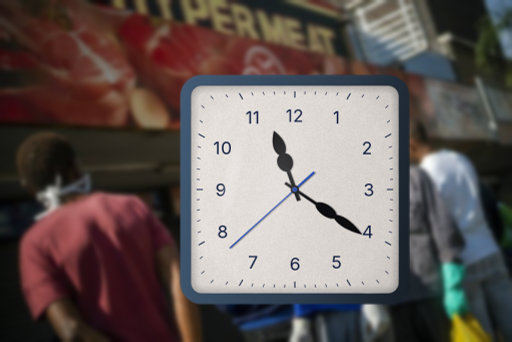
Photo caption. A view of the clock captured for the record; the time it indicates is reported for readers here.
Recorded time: 11:20:38
